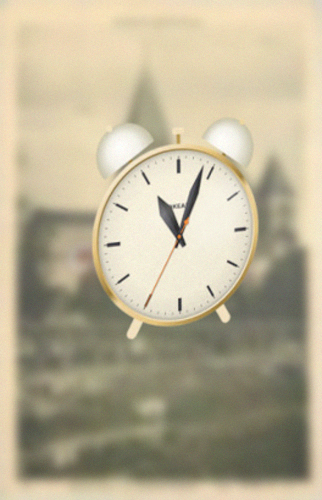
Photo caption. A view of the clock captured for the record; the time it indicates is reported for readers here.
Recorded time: 11:03:35
